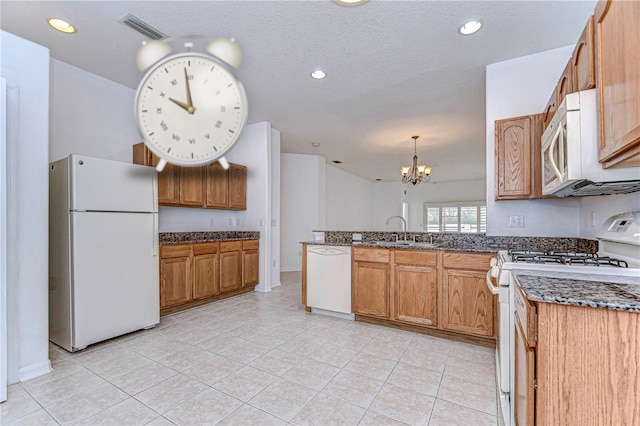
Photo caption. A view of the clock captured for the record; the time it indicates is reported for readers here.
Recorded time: 9:59
